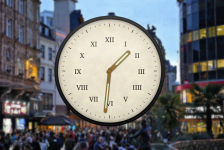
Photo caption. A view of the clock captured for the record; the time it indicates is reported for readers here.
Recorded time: 1:31
